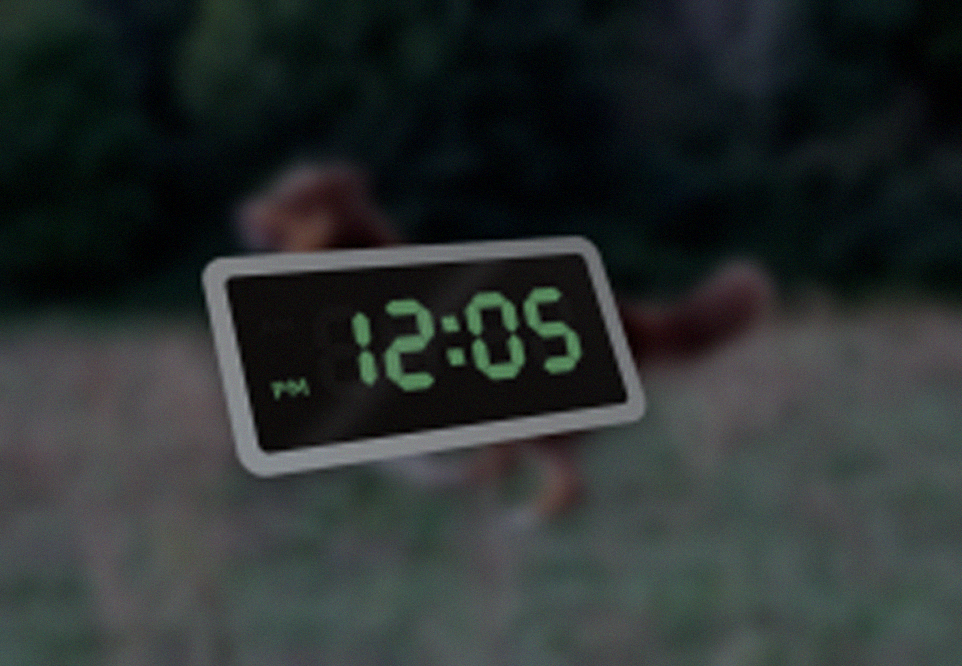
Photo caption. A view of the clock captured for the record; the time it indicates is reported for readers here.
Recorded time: 12:05
